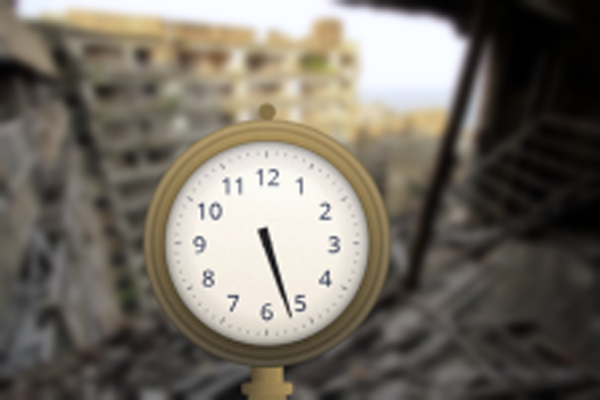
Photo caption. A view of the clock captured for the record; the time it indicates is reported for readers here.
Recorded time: 5:27
